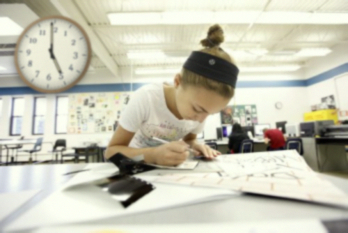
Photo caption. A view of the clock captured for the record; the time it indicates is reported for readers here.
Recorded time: 4:59
